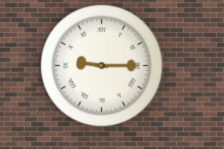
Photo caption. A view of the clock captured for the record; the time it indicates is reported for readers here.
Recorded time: 9:15
